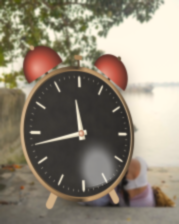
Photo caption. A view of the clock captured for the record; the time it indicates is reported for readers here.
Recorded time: 11:43
